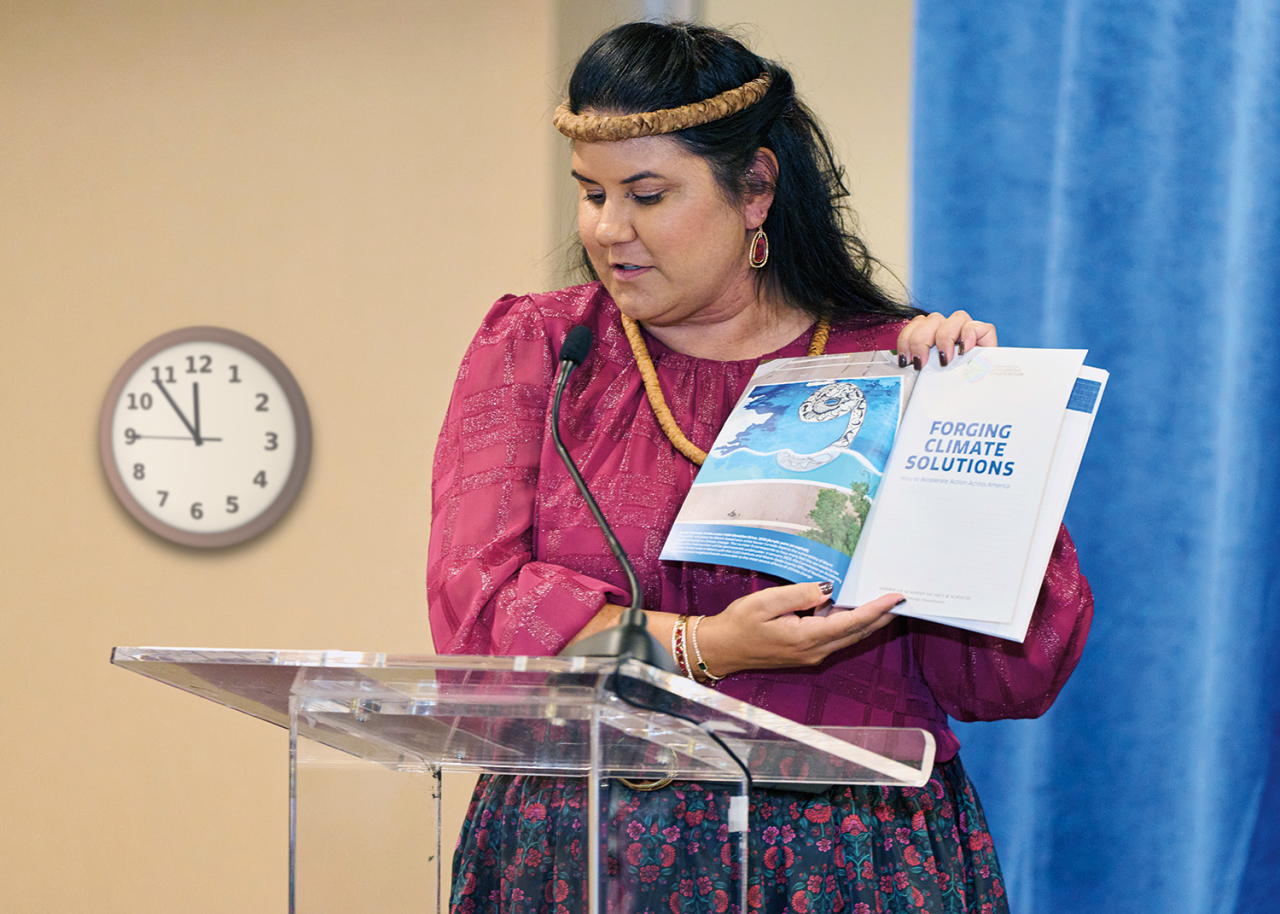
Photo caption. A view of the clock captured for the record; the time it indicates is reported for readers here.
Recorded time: 11:53:45
